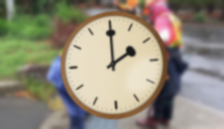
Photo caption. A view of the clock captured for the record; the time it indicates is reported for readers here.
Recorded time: 2:00
